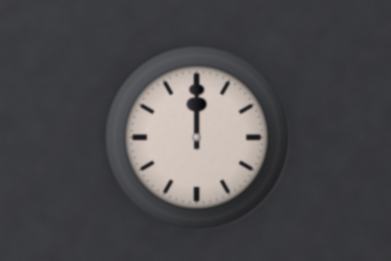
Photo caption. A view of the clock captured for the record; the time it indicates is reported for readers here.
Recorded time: 12:00
